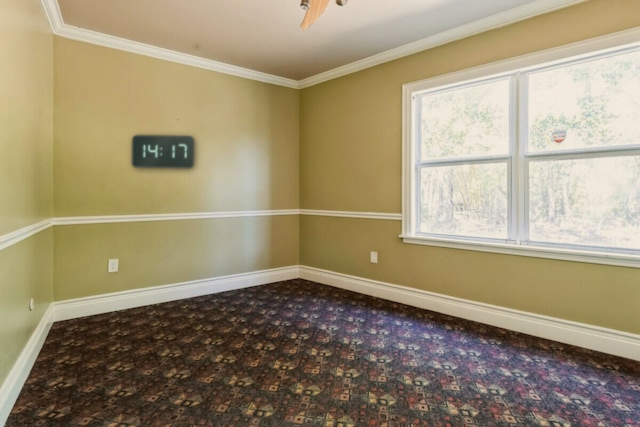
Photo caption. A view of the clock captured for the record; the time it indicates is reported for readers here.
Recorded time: 14:17
